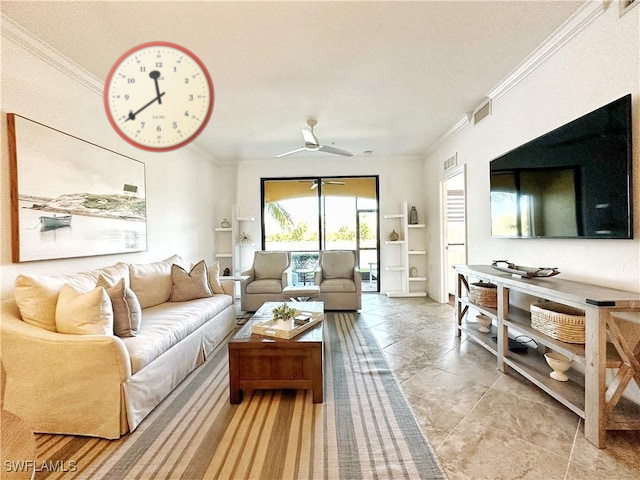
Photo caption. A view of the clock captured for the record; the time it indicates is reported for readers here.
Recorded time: 11:39
